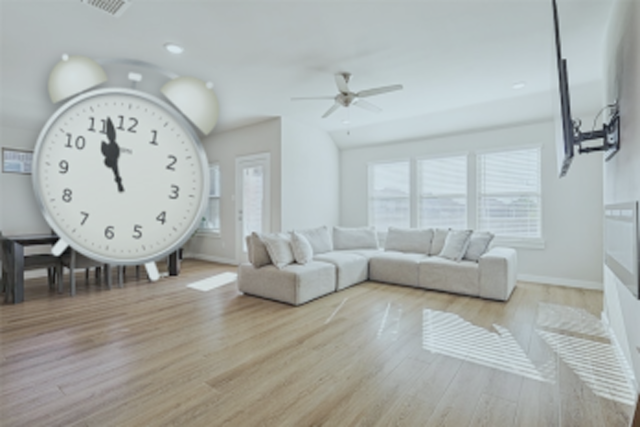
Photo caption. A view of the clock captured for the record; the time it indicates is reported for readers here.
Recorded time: 10:57
